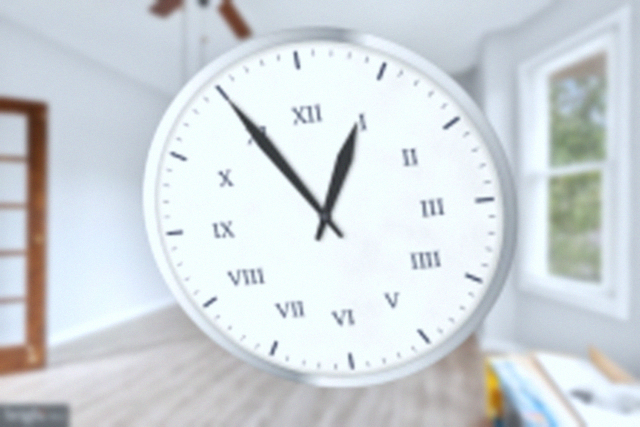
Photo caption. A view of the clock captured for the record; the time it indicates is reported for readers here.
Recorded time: 12:55
